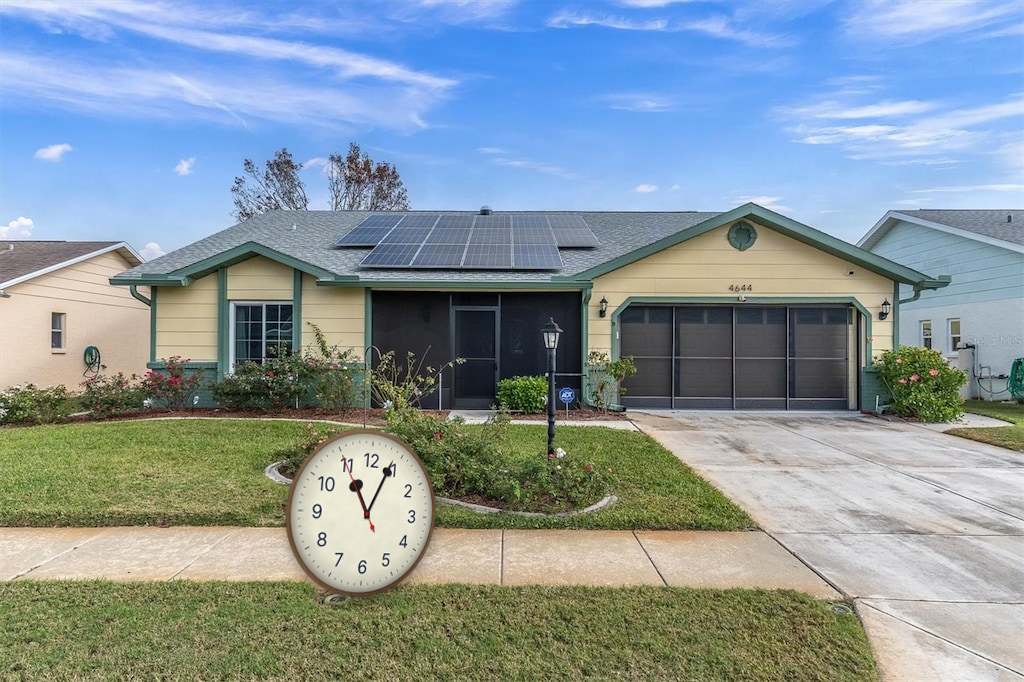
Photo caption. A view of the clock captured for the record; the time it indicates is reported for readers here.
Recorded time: 11:03:55
